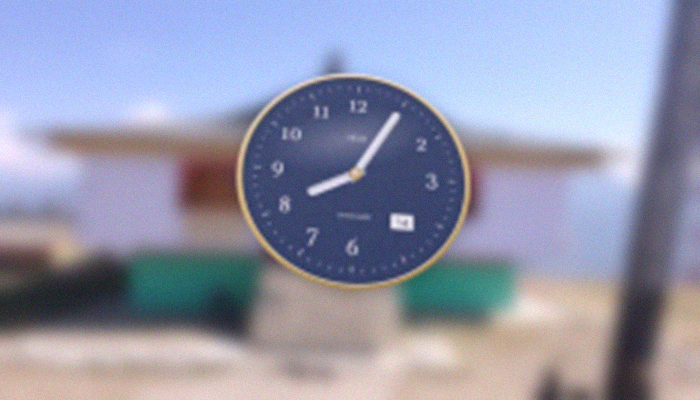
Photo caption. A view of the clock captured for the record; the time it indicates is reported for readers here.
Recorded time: 8:05
